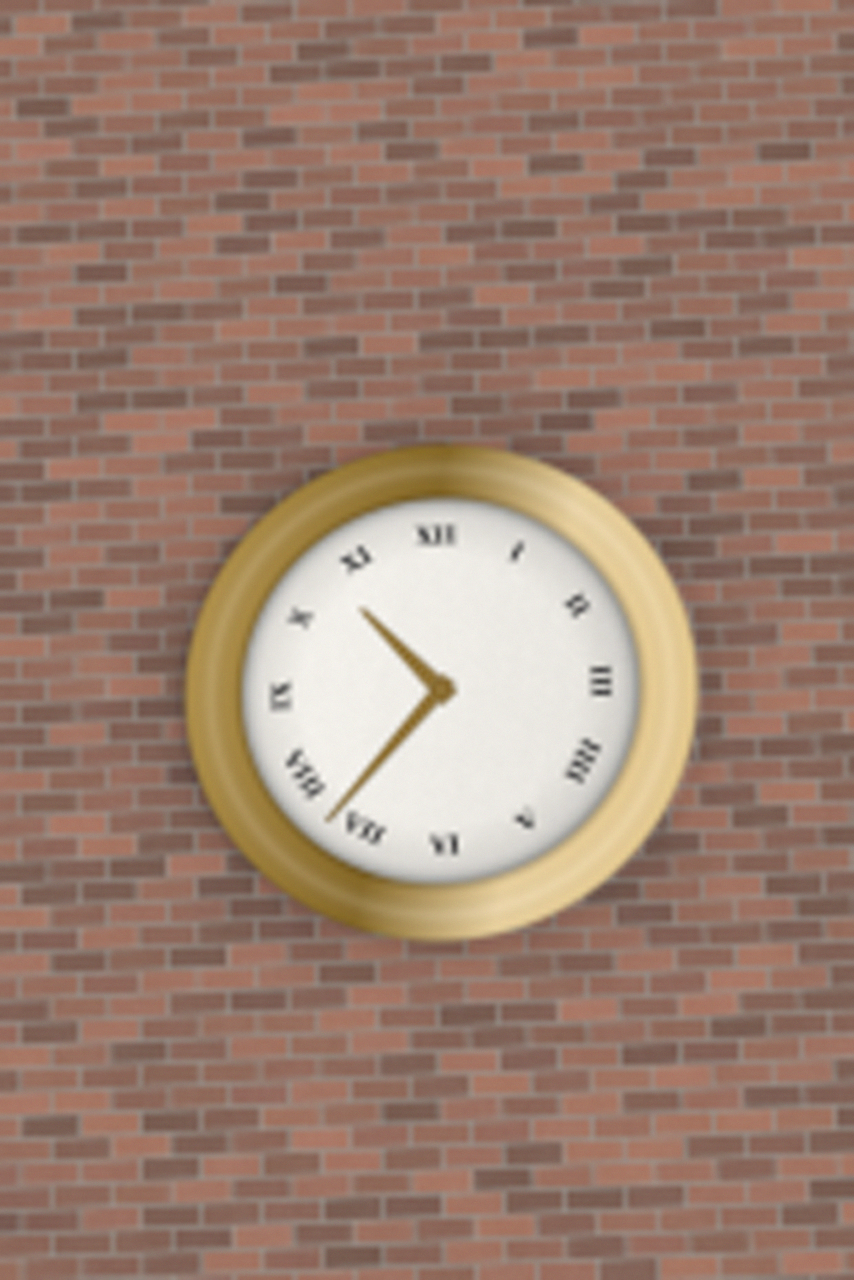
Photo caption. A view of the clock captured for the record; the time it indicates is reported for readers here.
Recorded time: 10:37
